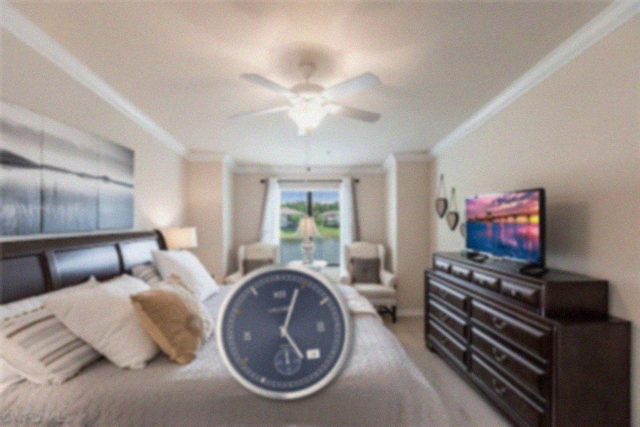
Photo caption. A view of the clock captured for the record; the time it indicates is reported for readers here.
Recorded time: 5:04
